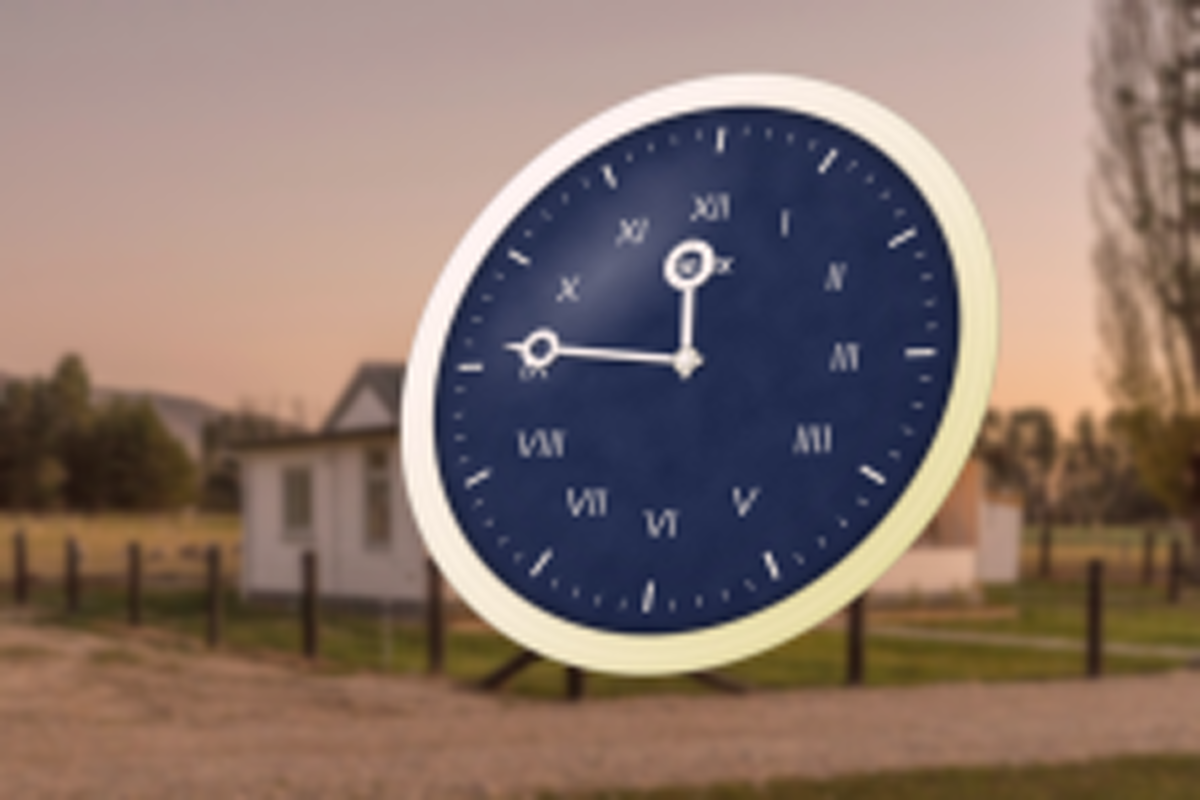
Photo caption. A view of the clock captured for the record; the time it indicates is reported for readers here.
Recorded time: 11:46
